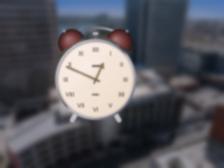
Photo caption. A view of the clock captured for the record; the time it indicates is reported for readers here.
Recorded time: 12:49
